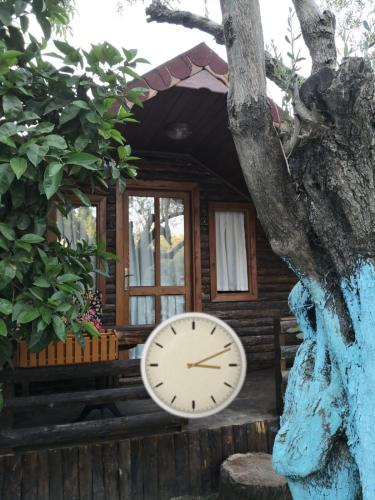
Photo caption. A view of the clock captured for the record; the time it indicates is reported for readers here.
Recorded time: 3:11
